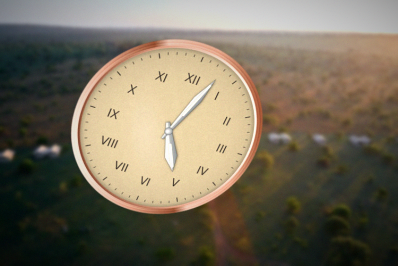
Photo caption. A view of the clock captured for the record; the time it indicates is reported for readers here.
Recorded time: 5:03
